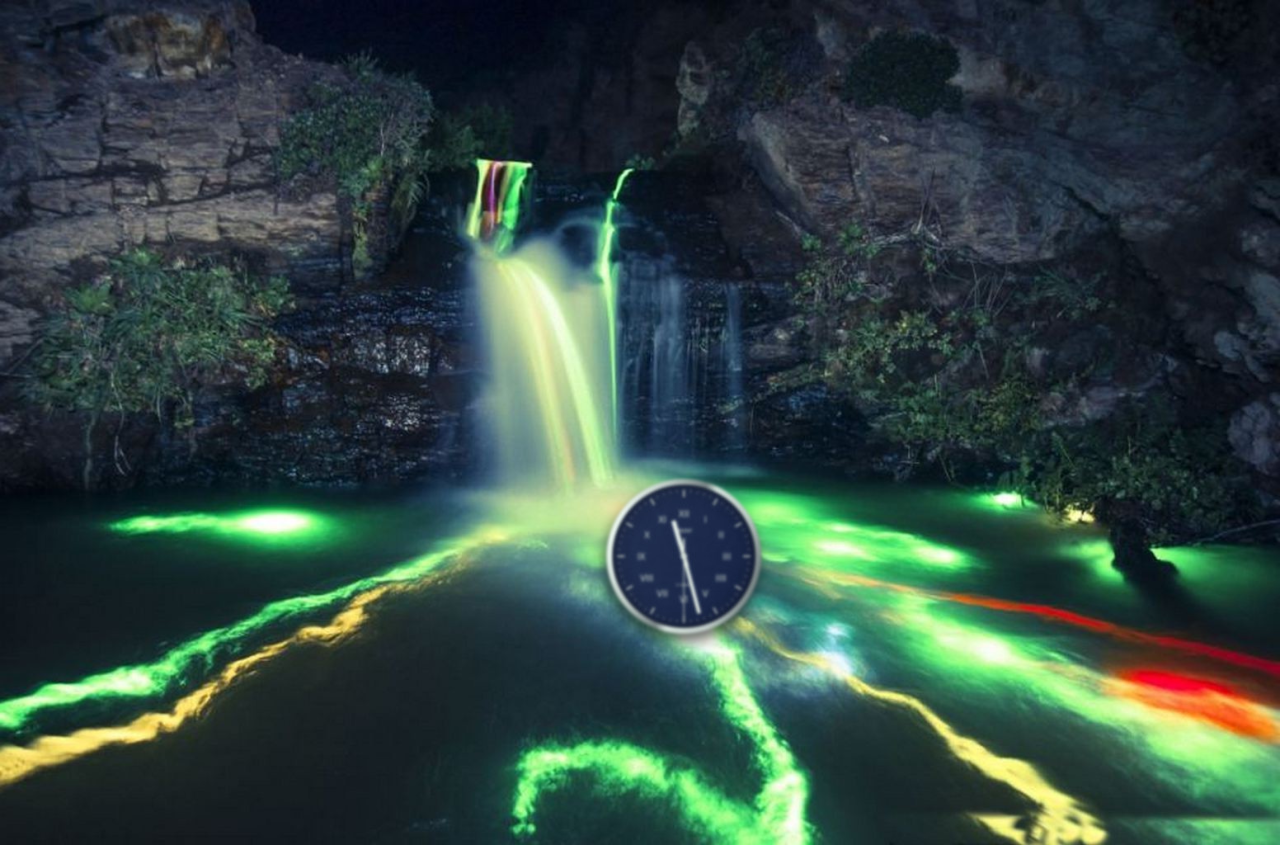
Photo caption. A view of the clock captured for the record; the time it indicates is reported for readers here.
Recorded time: 11:27:30
